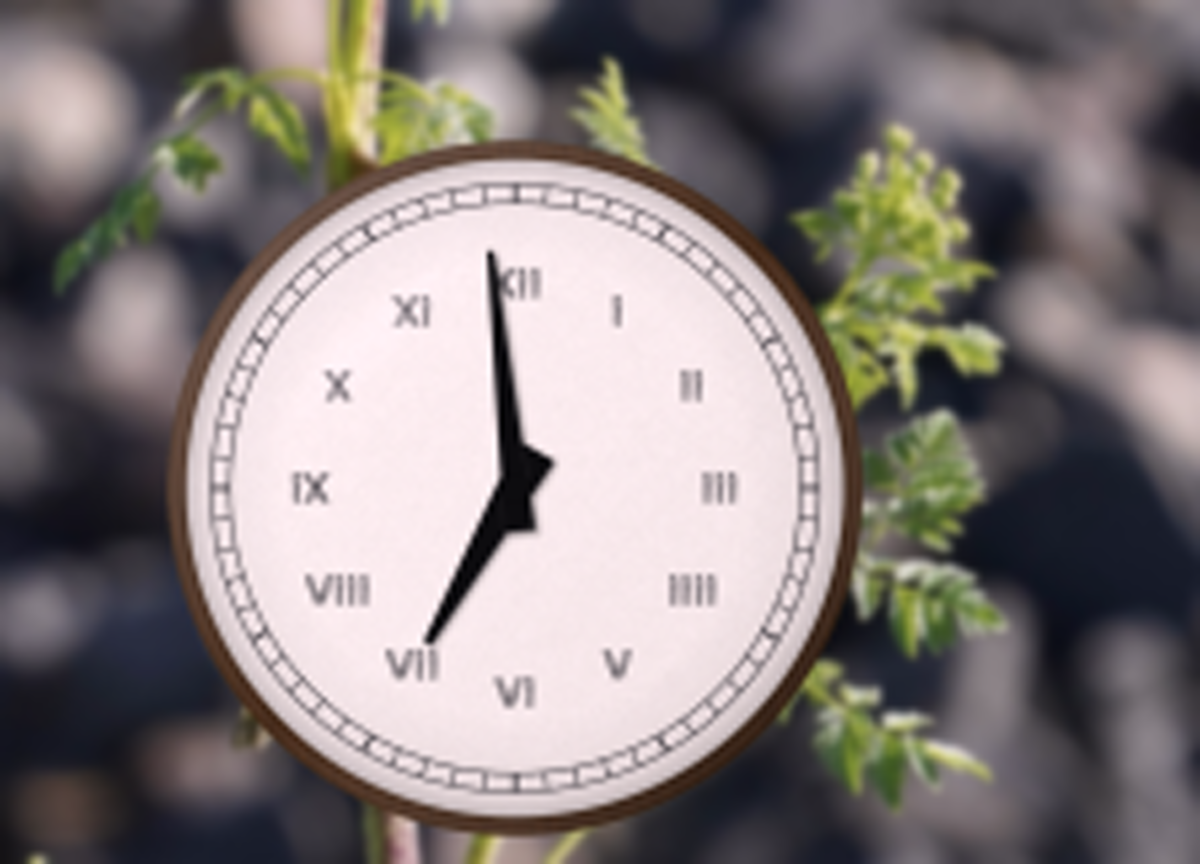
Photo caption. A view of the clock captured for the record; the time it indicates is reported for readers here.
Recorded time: 6:59
